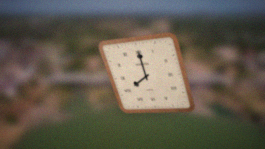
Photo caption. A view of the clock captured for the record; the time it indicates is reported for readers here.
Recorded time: 8:00
